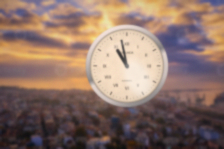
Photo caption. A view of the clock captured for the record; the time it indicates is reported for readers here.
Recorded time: 10:58
